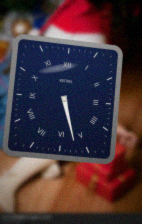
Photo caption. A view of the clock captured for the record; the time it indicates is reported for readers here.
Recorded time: 5:27
